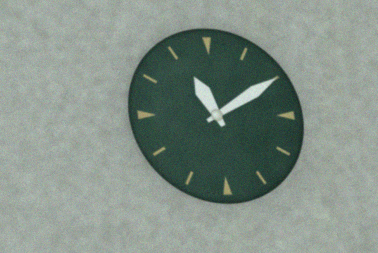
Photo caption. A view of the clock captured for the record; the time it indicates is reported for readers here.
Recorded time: 11:10
